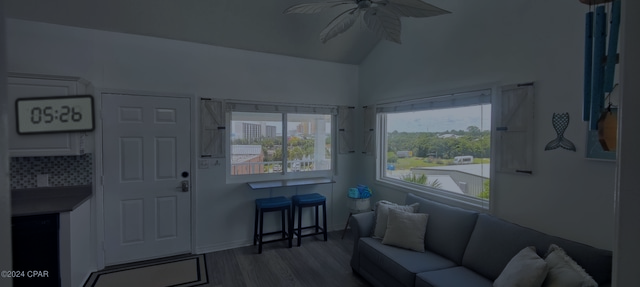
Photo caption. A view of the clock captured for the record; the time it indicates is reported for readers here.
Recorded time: 5:26
